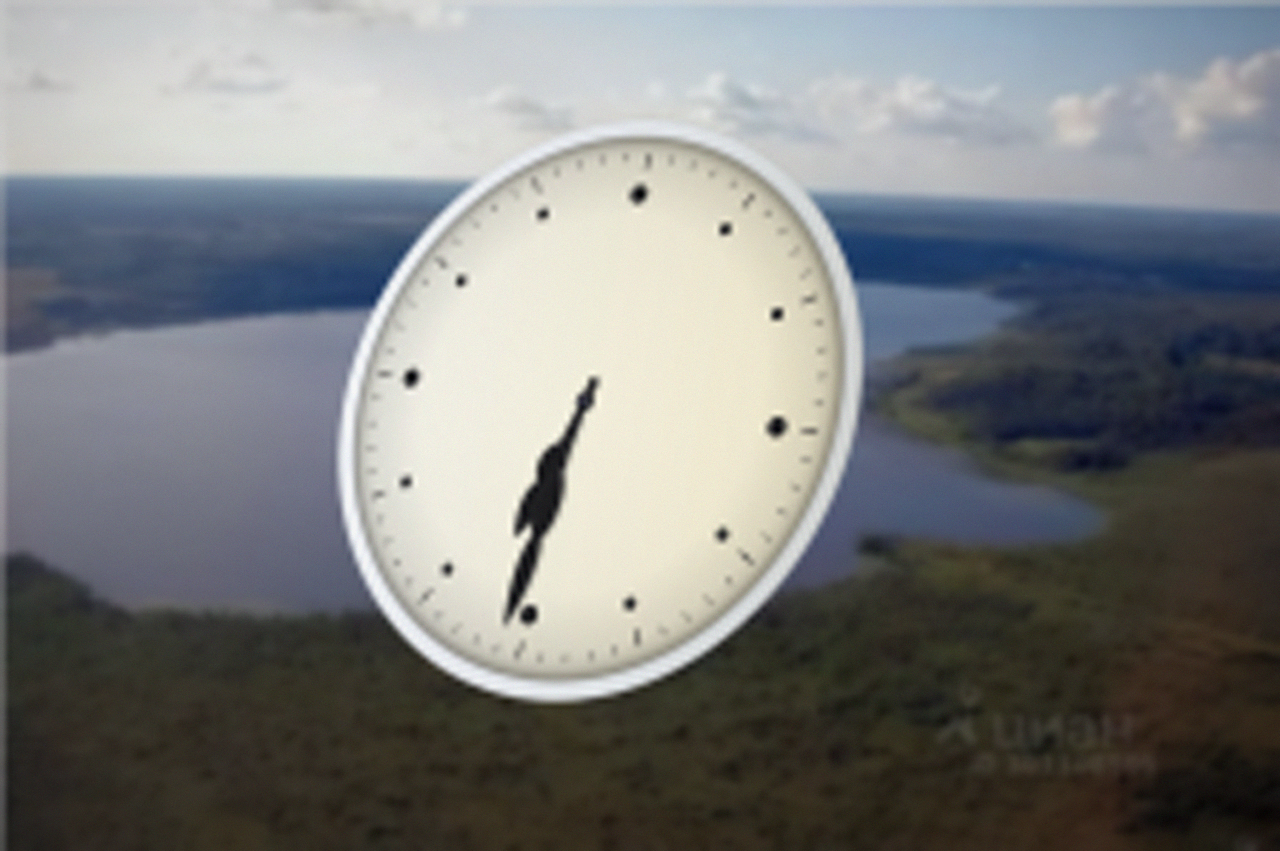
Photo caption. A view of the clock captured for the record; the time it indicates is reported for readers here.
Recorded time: 6:31
